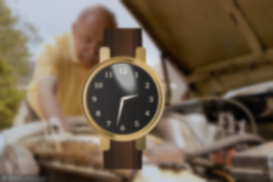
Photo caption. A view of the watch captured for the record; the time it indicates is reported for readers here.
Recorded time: 2:32
